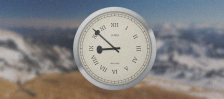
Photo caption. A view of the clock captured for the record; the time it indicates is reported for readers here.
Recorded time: 8:52
